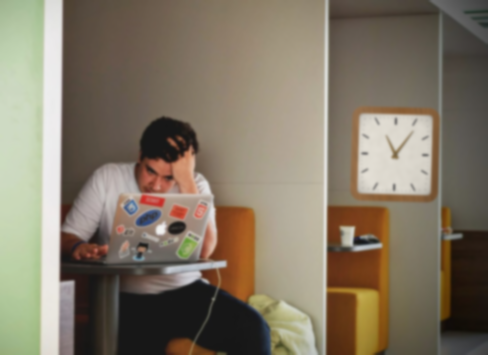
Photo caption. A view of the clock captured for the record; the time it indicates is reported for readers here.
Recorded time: 11:06
